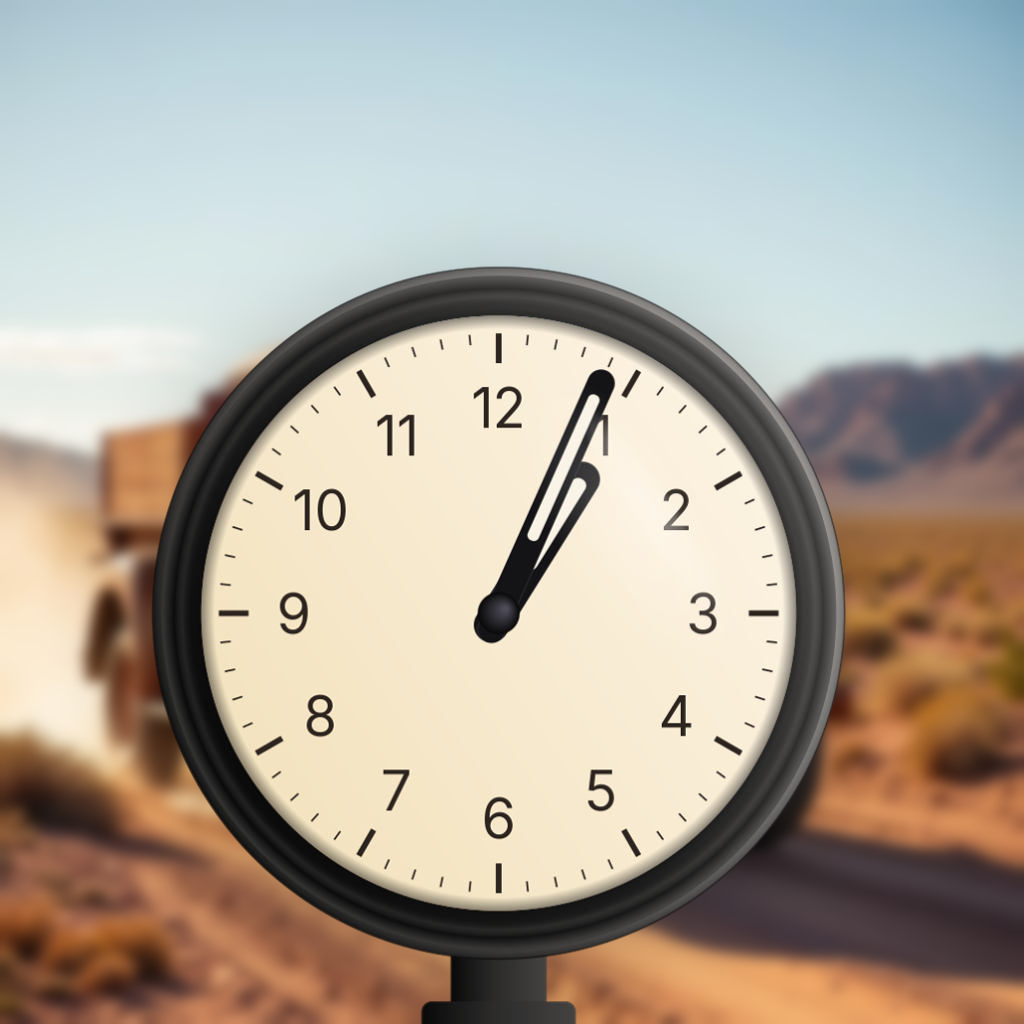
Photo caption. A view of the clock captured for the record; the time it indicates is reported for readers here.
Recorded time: 1:04
